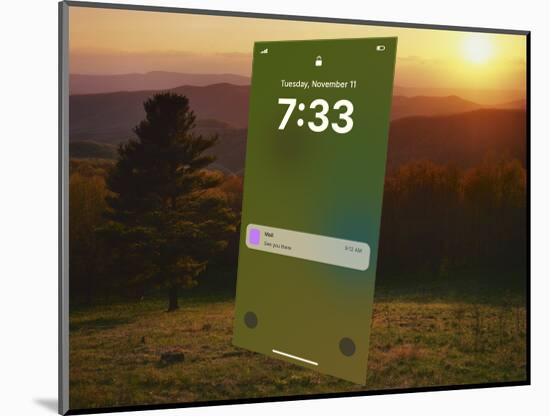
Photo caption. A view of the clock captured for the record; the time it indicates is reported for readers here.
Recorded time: 7:33
